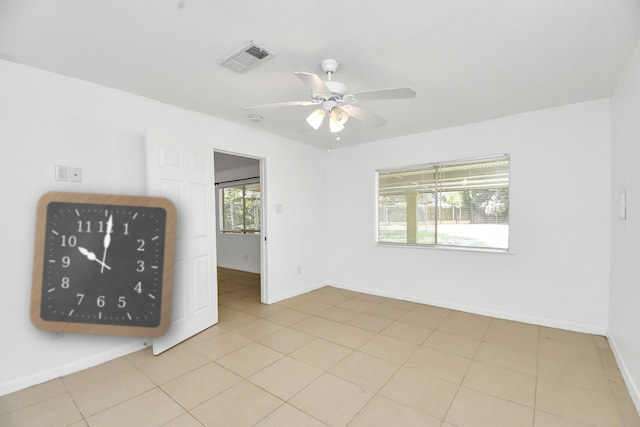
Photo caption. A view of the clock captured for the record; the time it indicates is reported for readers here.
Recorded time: 10:01
